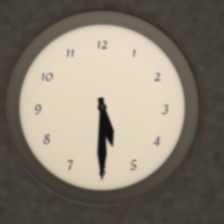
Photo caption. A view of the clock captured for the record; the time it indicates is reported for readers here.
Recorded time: 5:30
